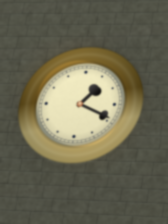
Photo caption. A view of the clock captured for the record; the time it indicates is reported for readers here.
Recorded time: 1:19
